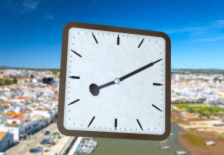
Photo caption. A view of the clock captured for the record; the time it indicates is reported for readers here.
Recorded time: 8:10
